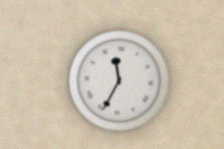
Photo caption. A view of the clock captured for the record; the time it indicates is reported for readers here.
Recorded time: 11:34
